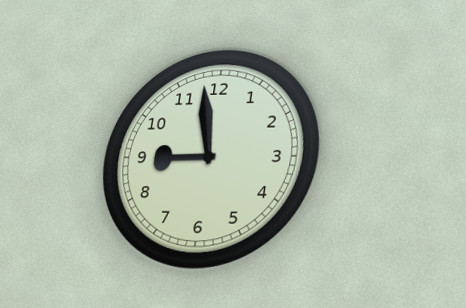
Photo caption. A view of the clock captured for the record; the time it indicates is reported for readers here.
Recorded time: 8:58
